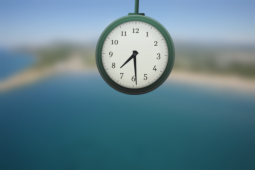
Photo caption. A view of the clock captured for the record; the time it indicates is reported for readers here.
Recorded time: 7:29
